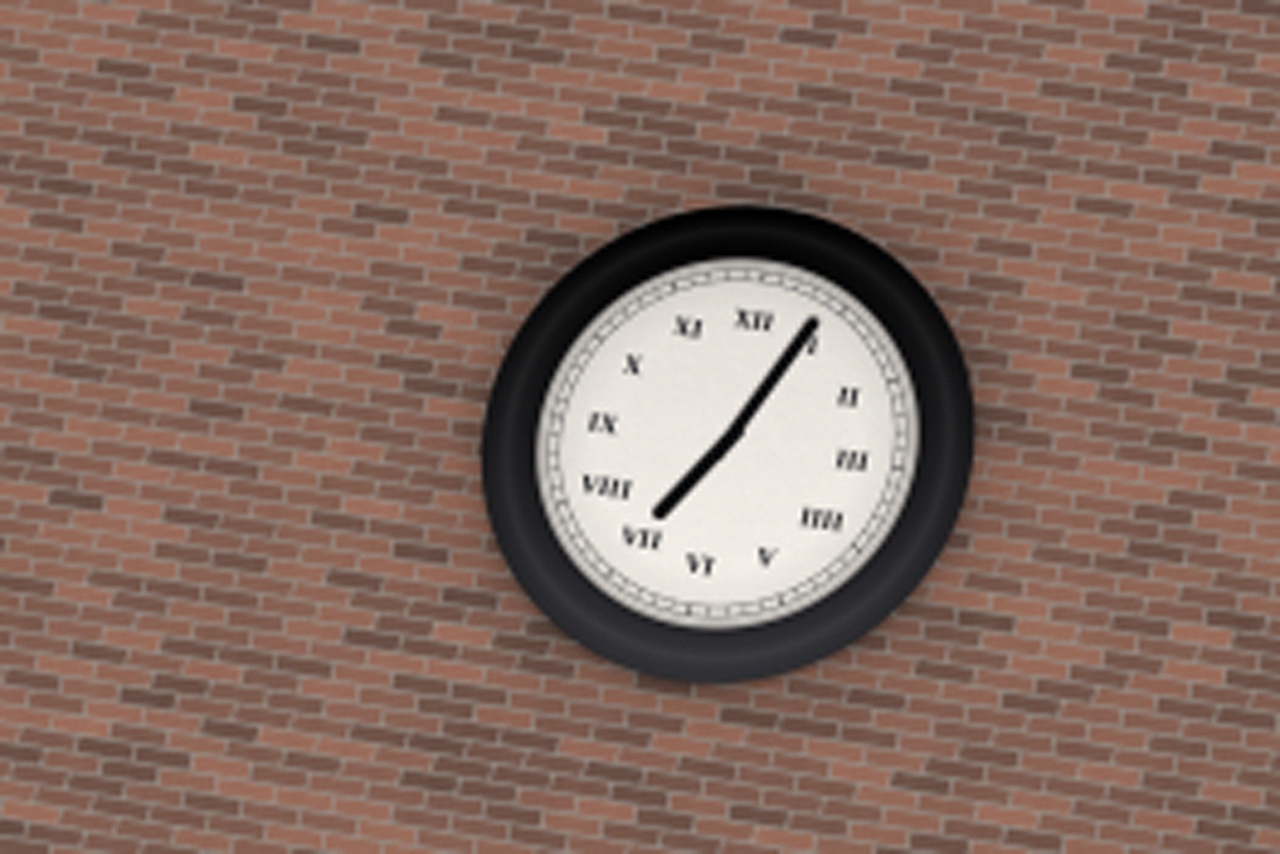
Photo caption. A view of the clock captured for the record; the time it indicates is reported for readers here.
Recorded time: 7:04
